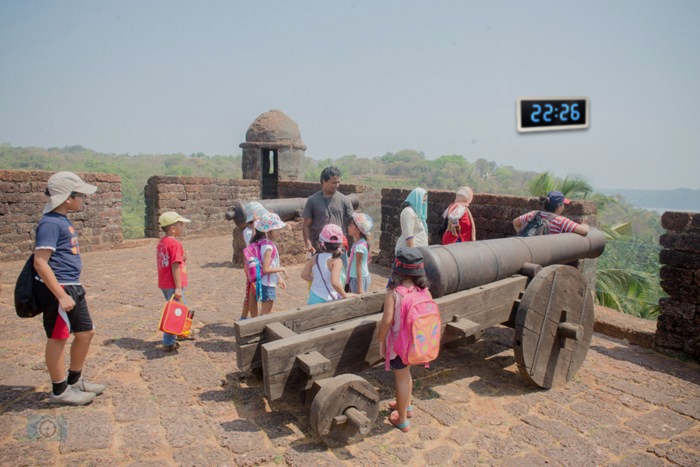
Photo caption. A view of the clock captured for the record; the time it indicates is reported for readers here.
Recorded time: 22:26
